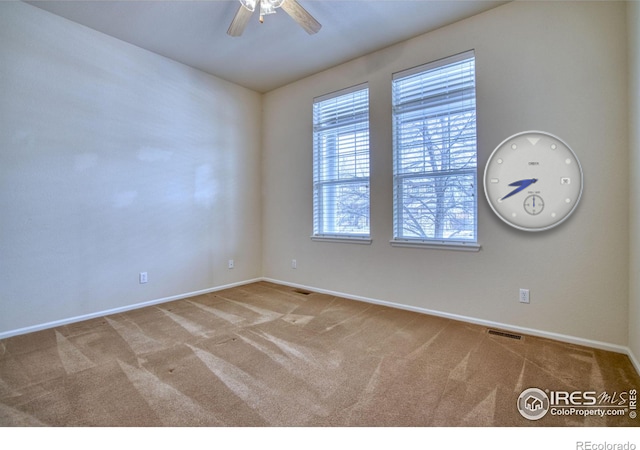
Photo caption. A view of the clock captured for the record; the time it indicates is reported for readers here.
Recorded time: 8:40
